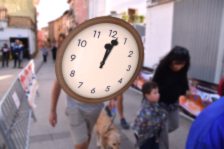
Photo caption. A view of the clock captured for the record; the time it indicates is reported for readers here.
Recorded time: 12:02
